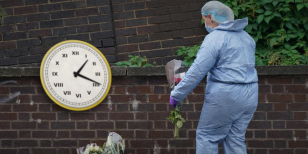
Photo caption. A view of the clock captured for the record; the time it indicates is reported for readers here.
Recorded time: 1:19
